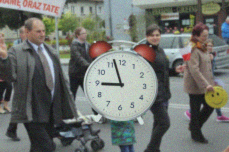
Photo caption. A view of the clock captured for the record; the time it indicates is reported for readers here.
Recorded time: 8:57
